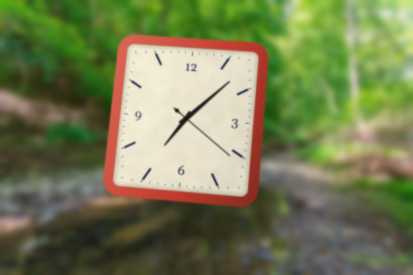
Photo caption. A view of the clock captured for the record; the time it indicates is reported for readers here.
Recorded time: 7:07:21
